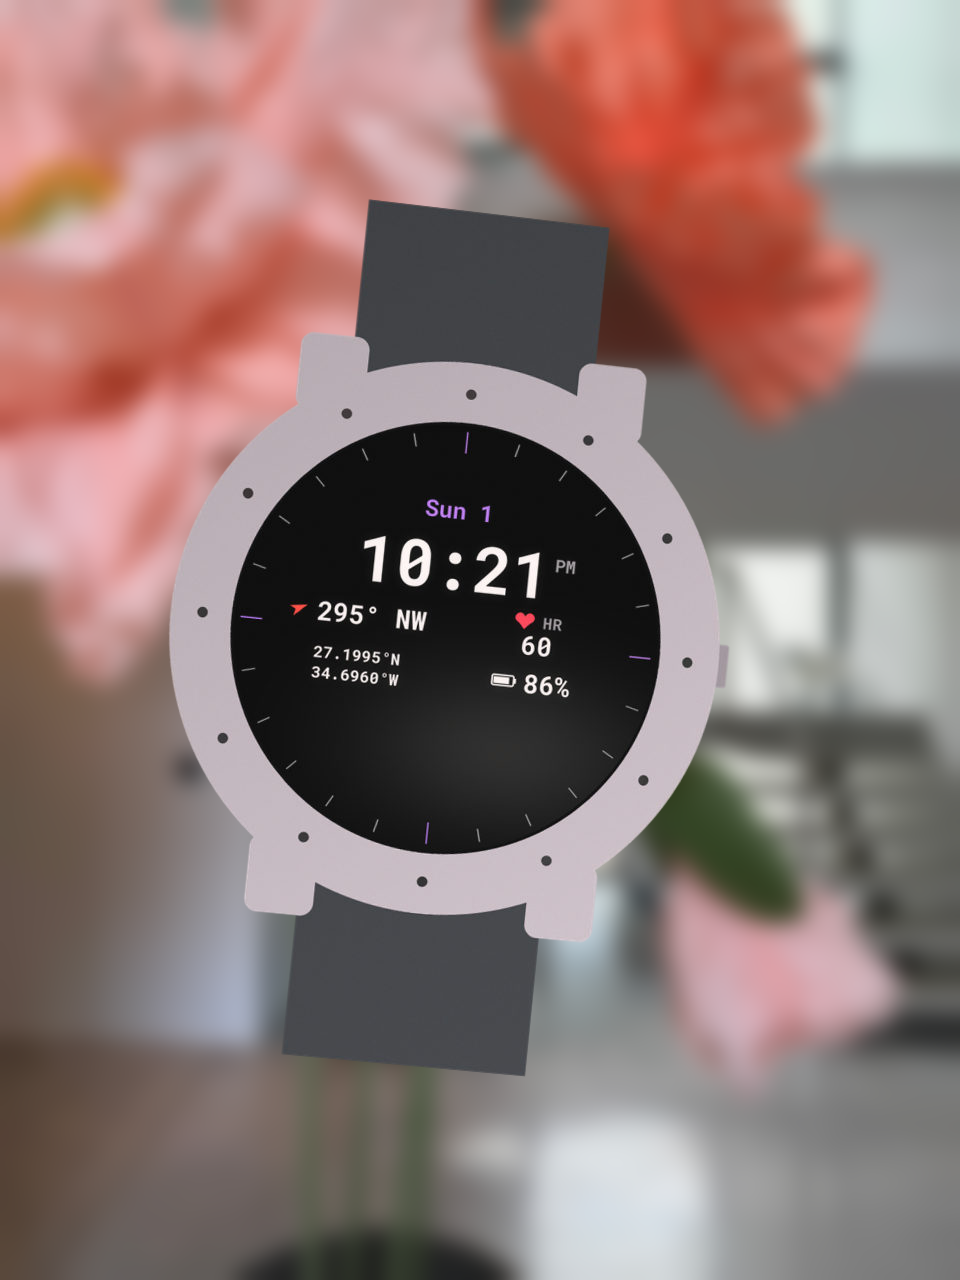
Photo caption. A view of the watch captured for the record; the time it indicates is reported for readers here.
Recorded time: 10:21
